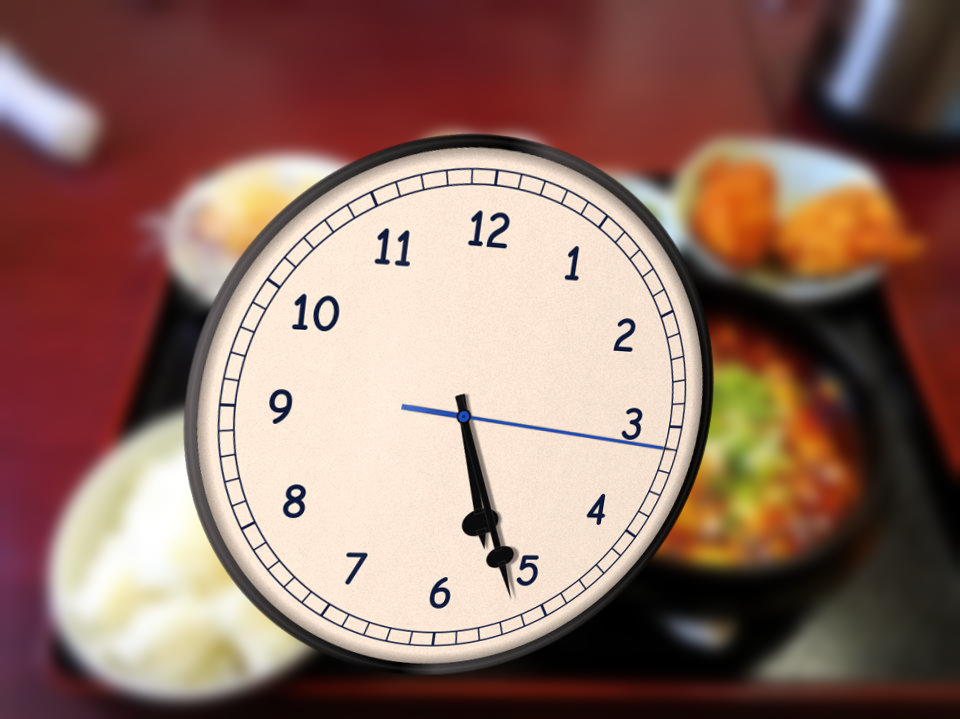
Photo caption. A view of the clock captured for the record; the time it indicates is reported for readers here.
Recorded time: 5:26:16
